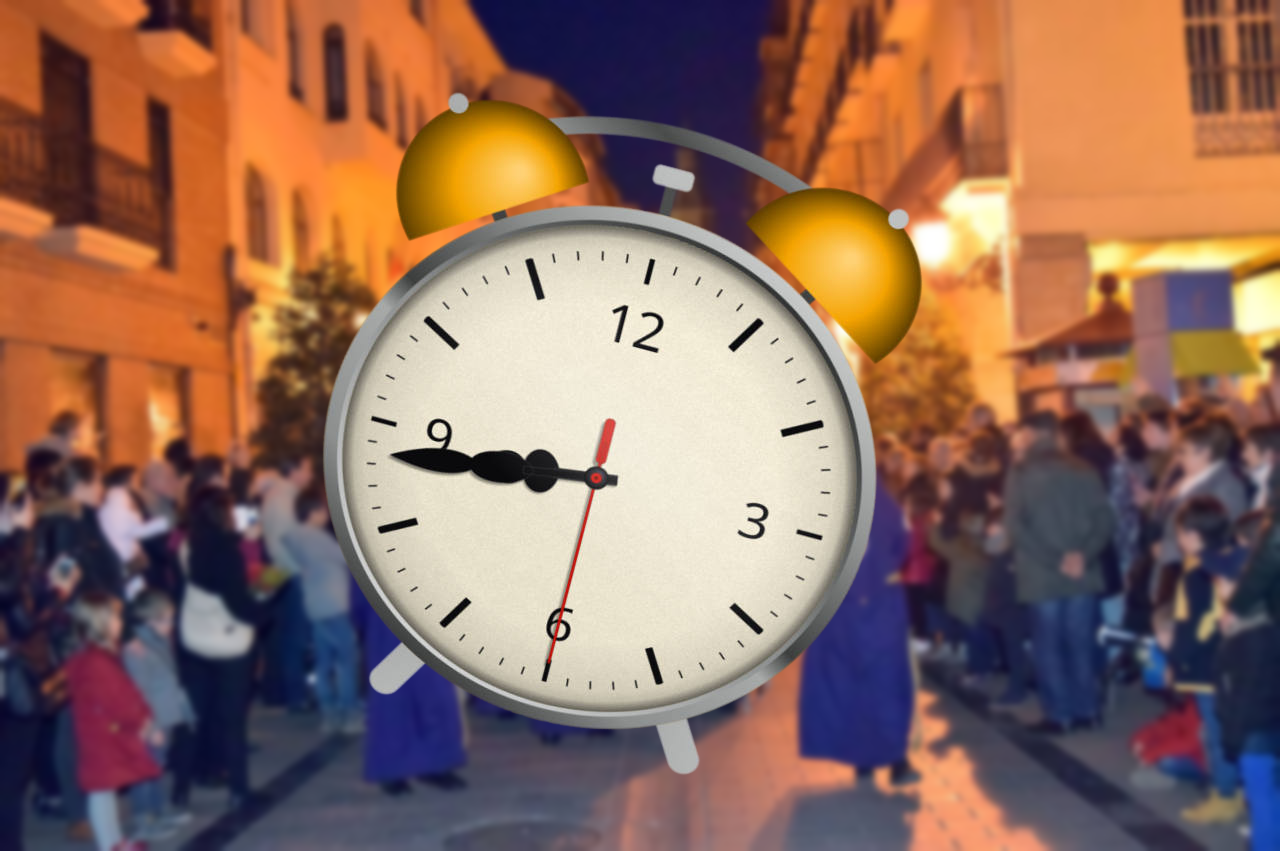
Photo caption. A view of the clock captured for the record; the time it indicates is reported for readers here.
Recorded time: 8:43:30
